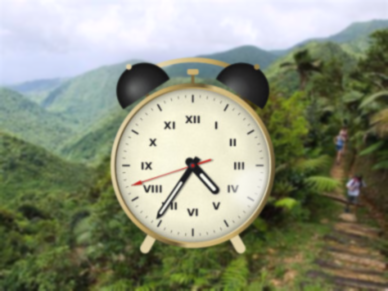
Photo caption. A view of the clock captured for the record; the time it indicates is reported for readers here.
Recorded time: 4:35:42
